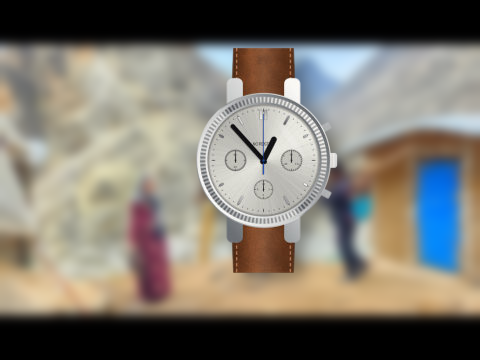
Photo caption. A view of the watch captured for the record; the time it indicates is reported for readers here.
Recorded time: 12:53
